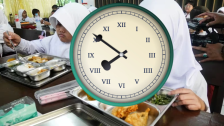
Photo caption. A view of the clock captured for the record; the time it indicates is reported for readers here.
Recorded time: 7:51
